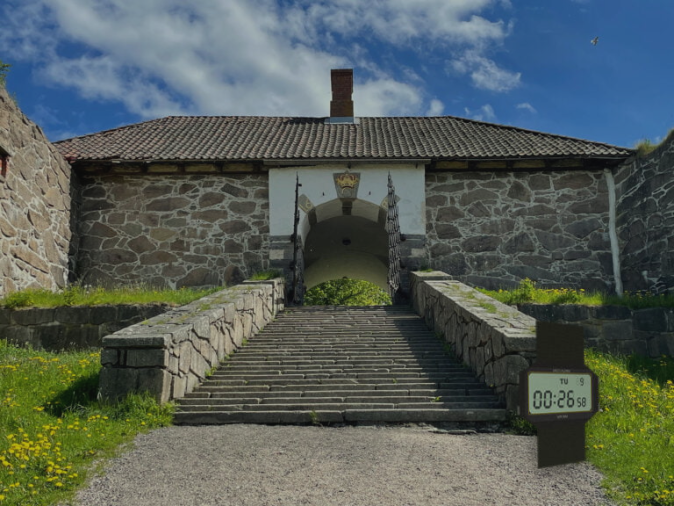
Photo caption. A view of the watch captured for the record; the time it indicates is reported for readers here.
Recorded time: 0:26:58
